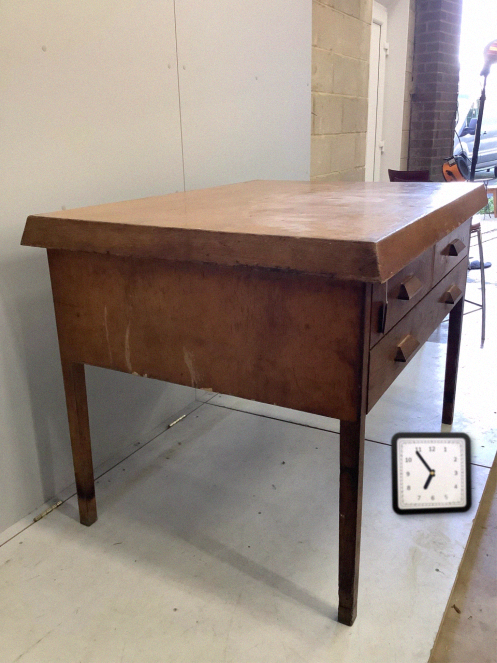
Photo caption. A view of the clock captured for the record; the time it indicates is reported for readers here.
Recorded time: 6:54
